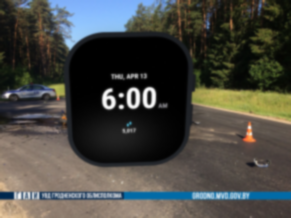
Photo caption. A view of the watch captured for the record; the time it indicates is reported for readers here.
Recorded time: 6:00
